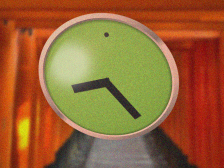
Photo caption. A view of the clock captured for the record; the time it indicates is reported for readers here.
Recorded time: 8:23
